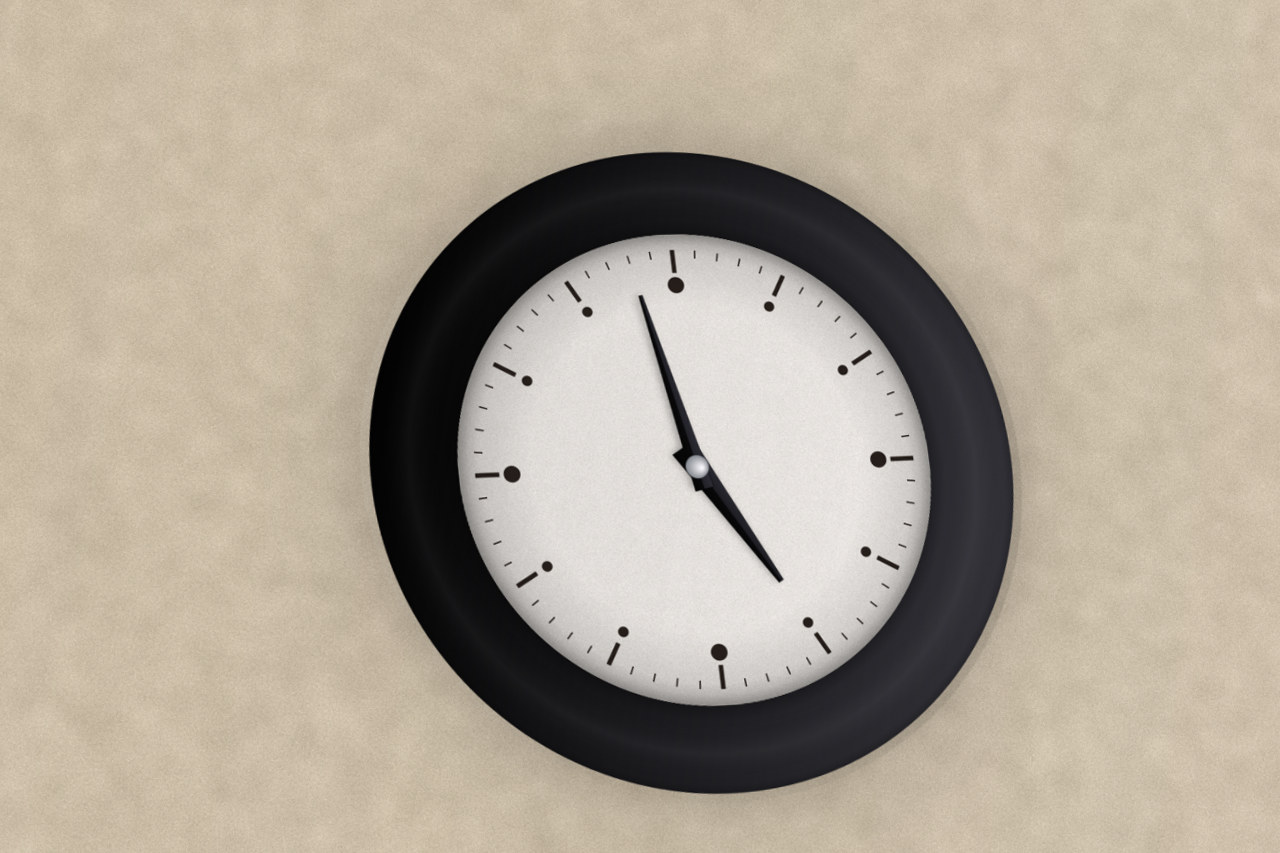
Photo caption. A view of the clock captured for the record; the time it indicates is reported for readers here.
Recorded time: 4:58
